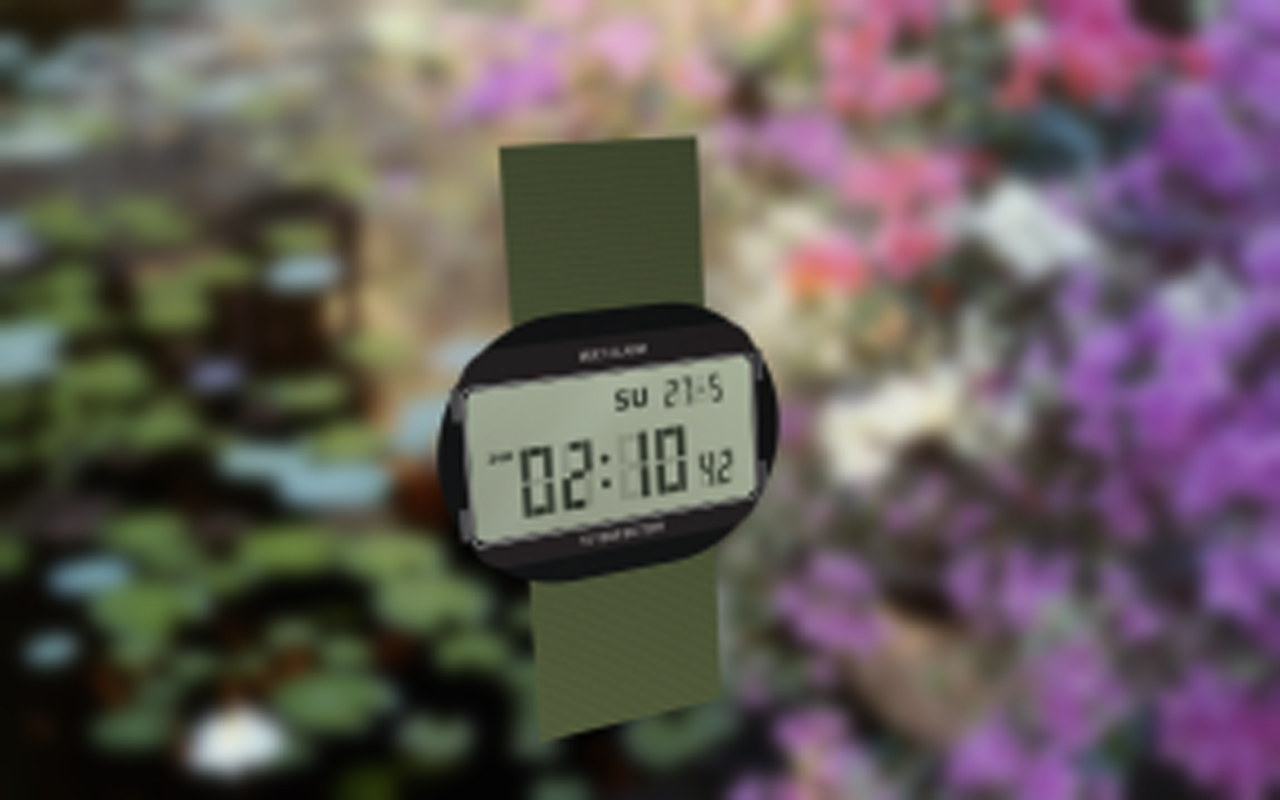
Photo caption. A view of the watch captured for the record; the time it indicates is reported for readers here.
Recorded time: 2:10:42
